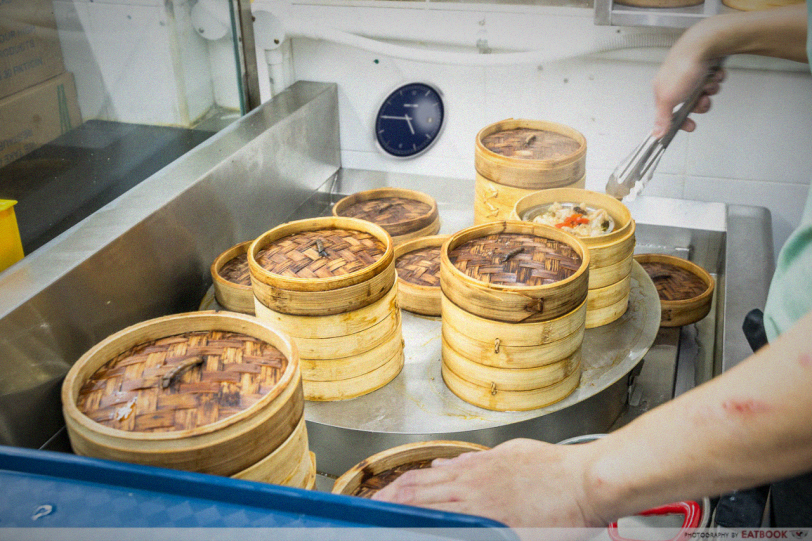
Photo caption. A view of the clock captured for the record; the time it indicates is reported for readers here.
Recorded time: 4:45
